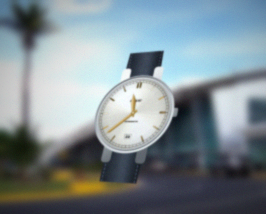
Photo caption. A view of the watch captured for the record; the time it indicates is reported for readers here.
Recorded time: 11:38
